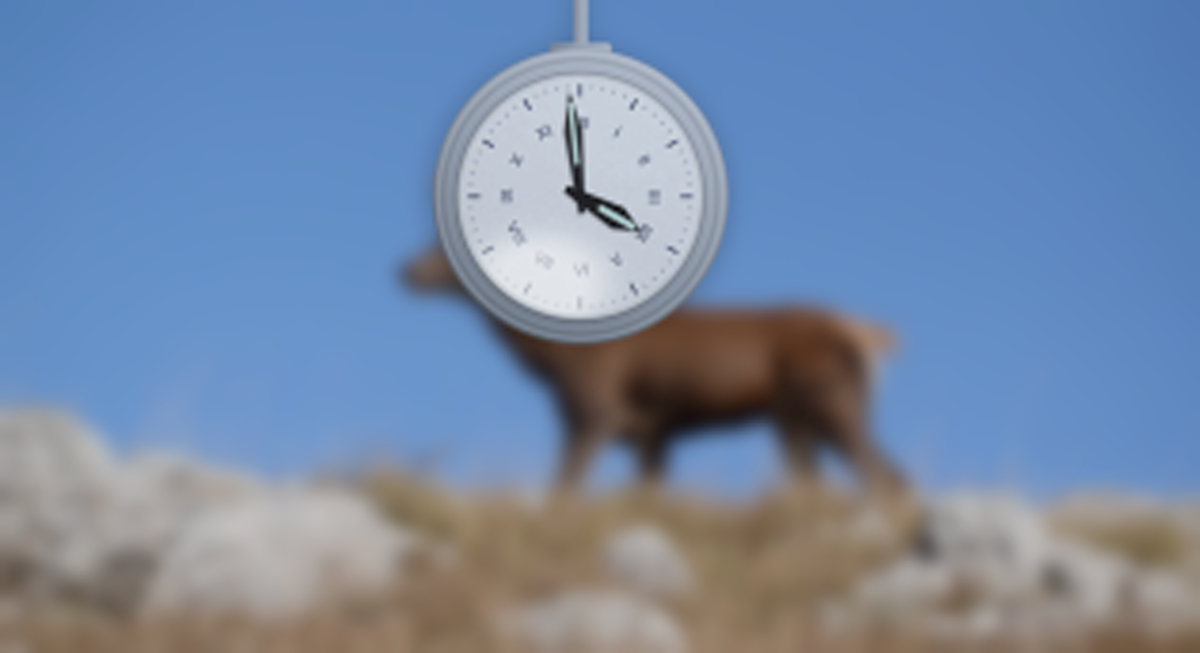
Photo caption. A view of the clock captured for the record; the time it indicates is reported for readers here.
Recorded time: 3:59
